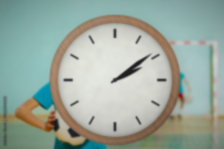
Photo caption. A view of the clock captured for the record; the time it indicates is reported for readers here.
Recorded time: 2:09
